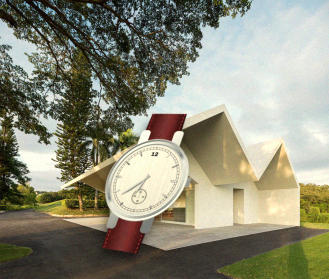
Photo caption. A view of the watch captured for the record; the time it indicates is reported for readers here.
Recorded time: 6:38
